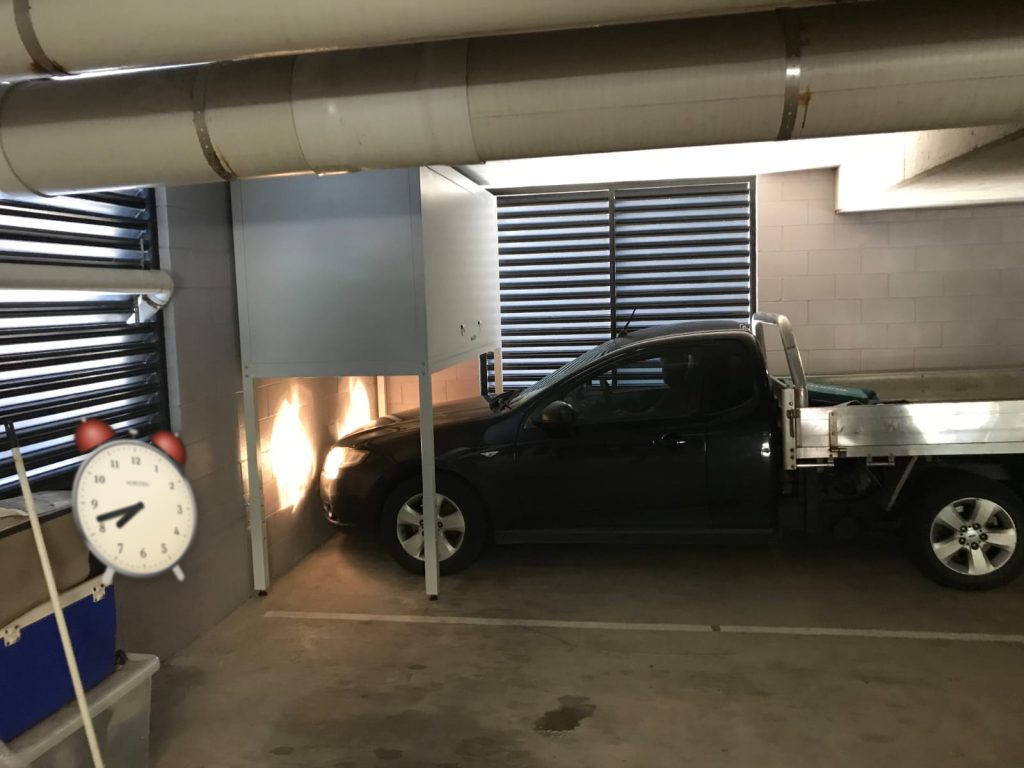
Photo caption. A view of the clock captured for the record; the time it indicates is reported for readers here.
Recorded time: 7:42
